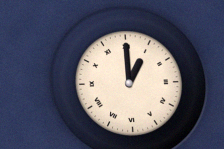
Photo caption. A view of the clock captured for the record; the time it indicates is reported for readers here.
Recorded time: 1:00
